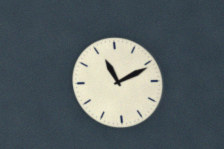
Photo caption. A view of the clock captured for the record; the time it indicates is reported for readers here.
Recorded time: 11:11
